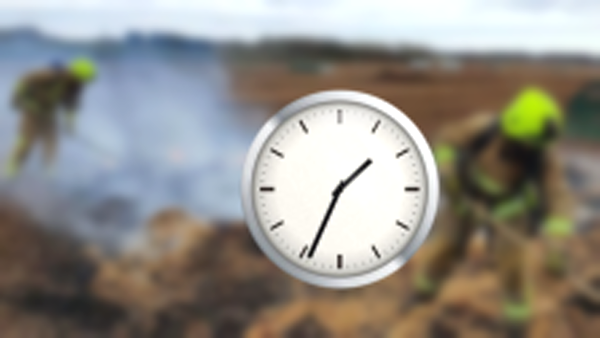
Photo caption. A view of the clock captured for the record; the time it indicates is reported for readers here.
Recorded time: 1:34
